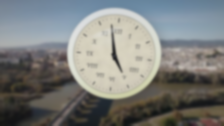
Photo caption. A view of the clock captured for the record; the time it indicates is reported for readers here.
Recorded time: 4:58
